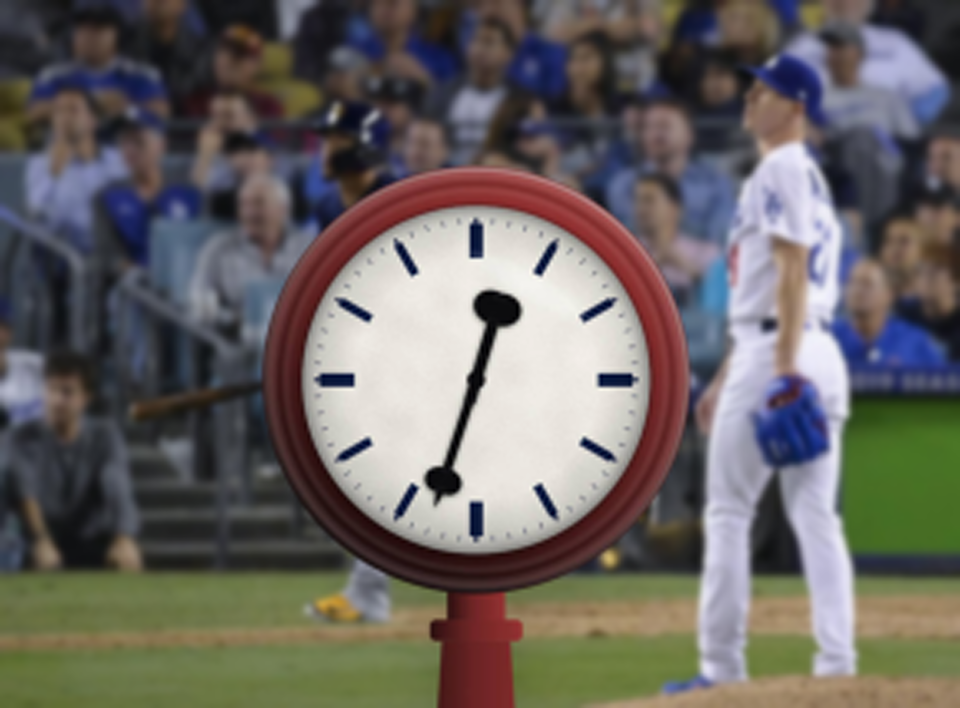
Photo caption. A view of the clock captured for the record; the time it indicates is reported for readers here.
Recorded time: 12:33
